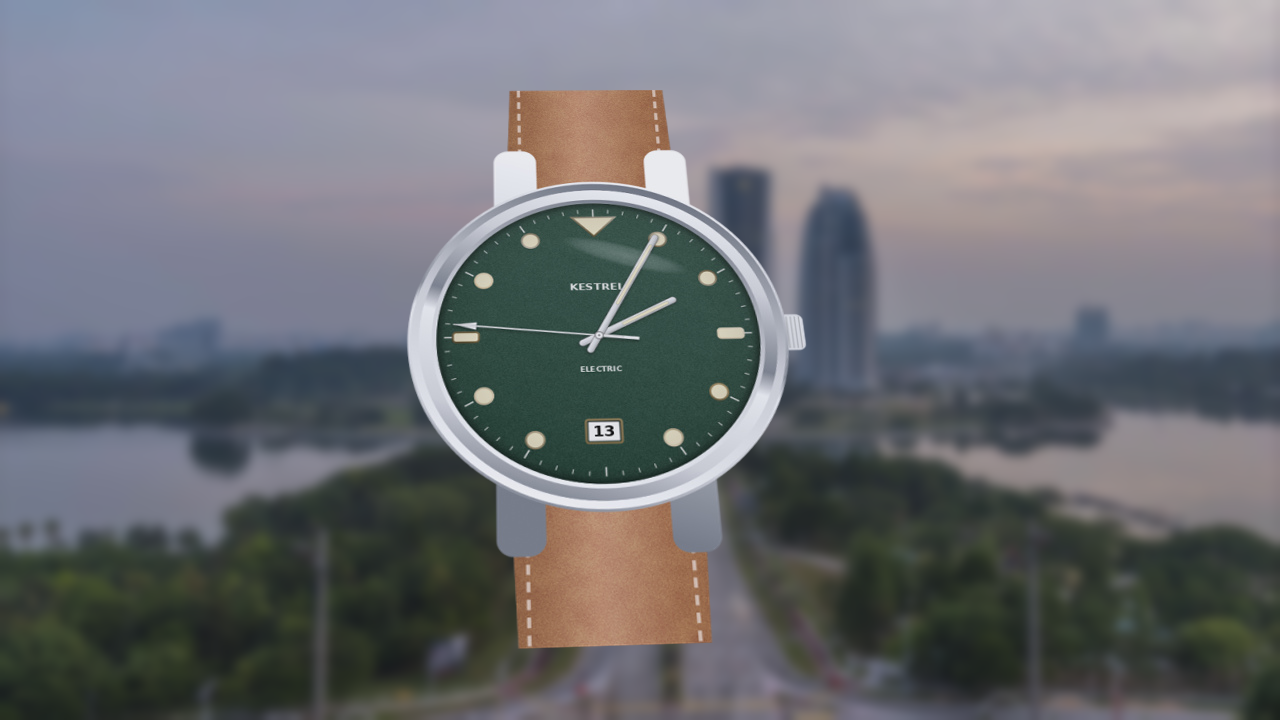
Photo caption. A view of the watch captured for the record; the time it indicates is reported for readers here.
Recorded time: 2:04:46
